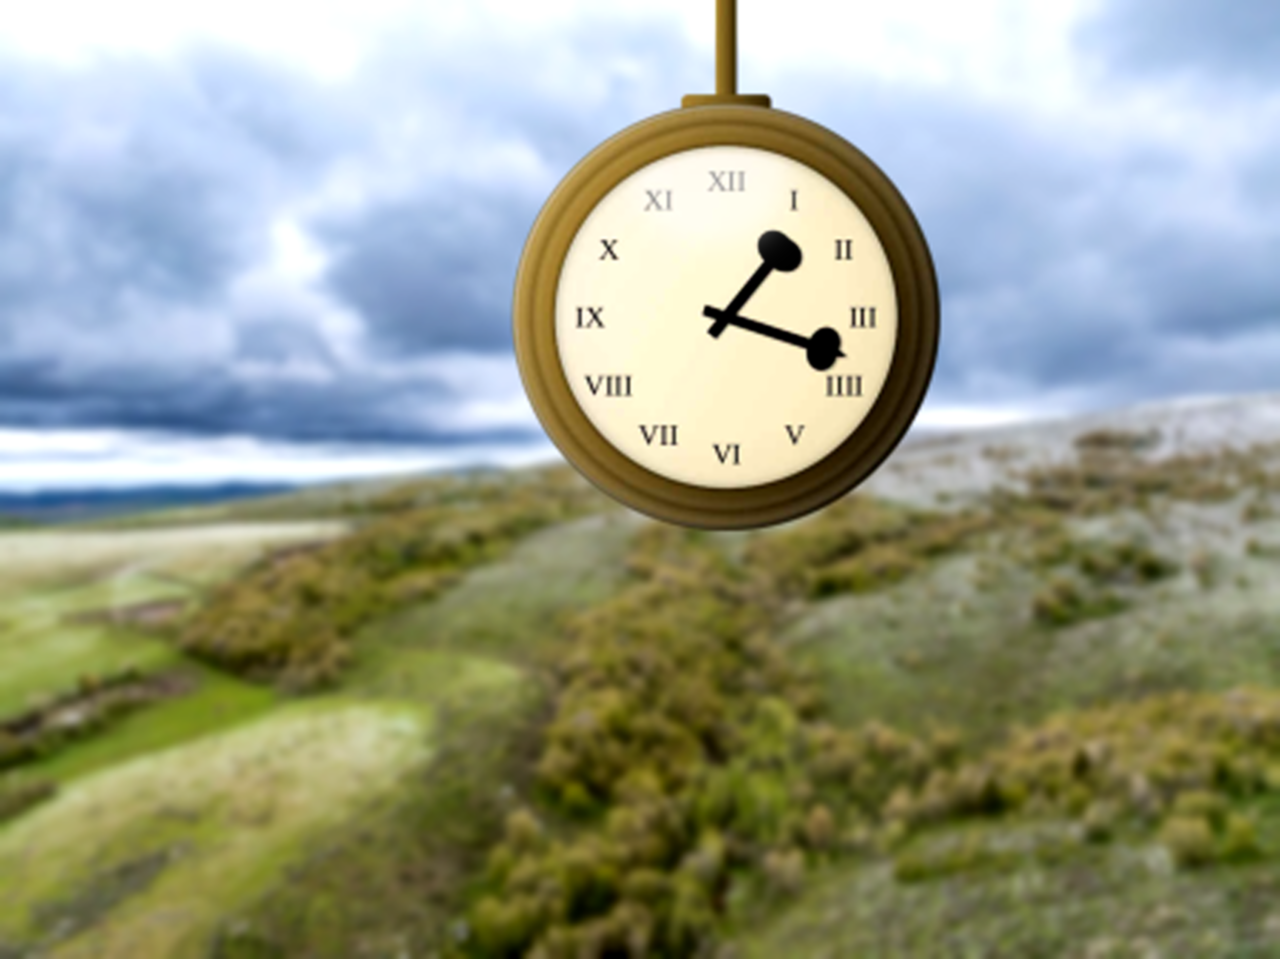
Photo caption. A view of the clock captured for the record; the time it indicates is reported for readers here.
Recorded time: 1:18
